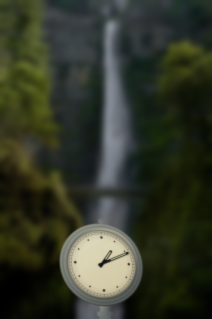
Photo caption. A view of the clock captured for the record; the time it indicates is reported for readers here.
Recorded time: 1:11
